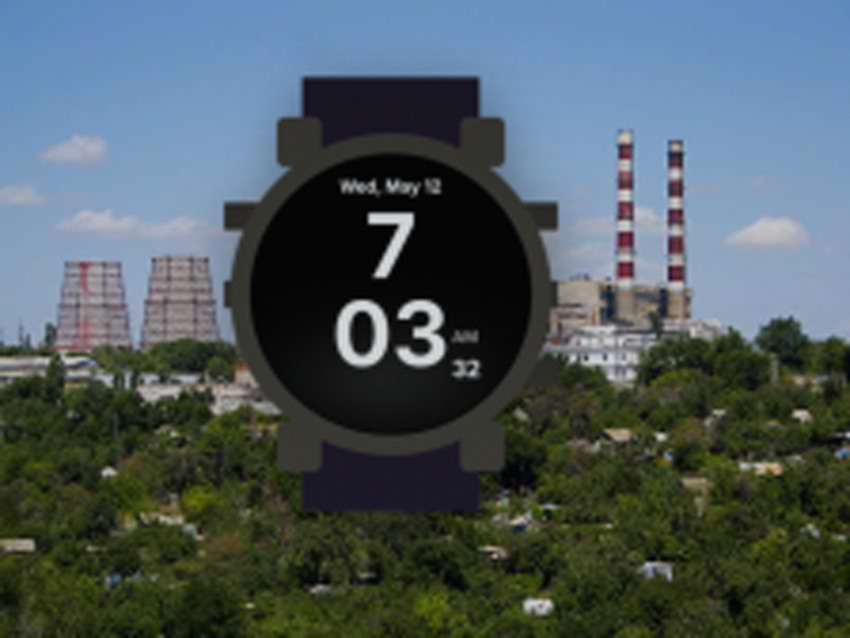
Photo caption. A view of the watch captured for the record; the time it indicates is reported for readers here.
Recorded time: 7:03
